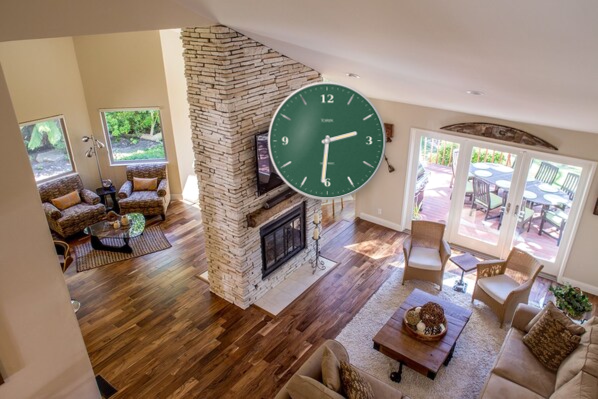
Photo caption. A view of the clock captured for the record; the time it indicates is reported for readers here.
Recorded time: 2:31
